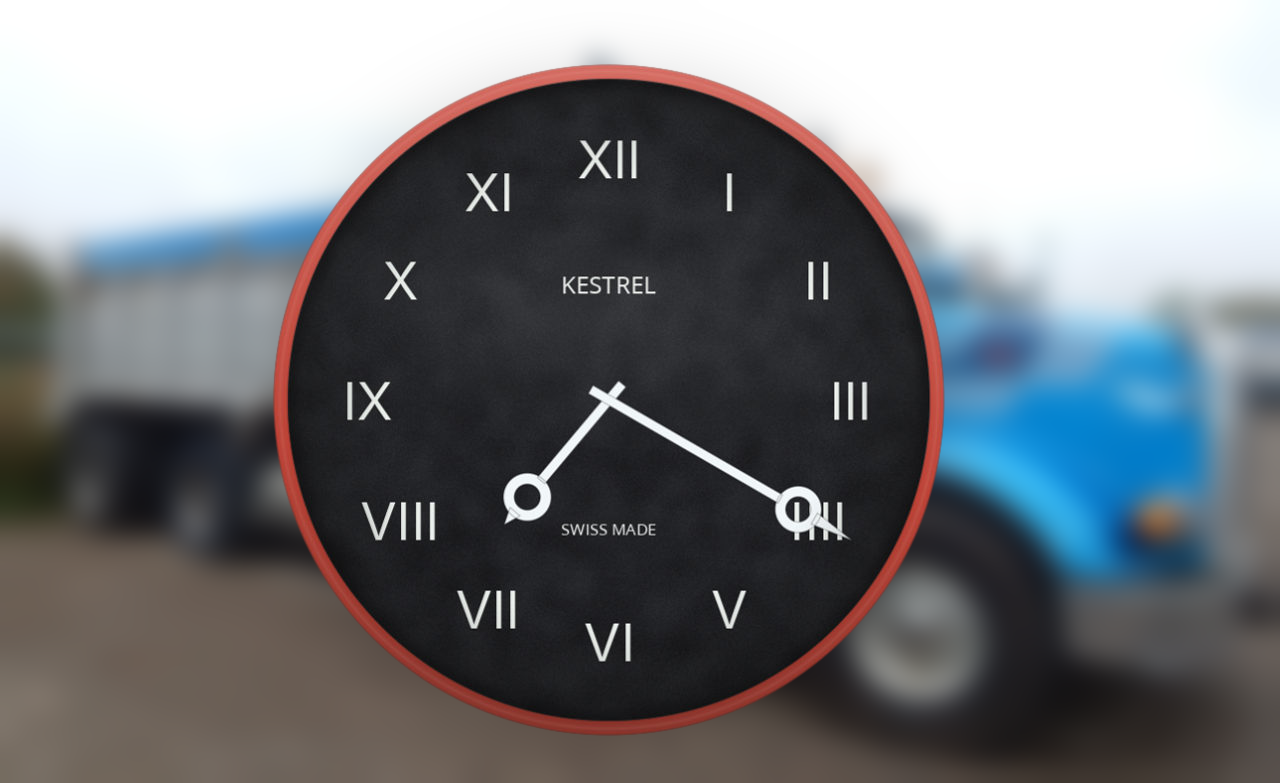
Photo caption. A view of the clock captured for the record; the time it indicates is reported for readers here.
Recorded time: 7:20
